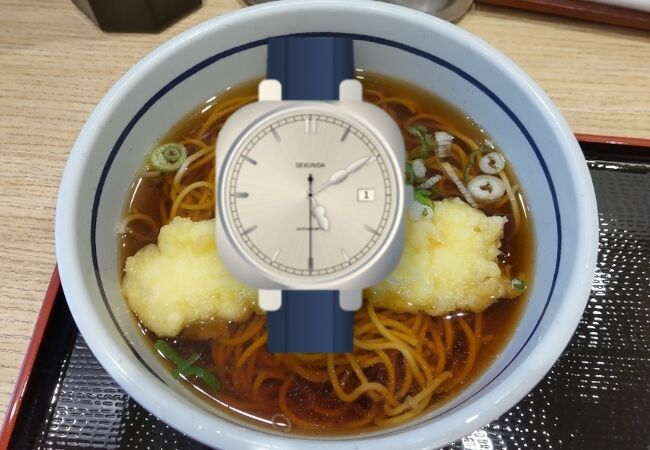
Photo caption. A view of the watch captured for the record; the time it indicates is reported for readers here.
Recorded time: 5:09:30
